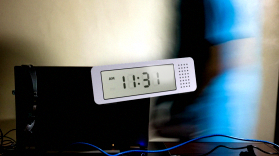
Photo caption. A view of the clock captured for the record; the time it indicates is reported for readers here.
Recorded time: 11:31
